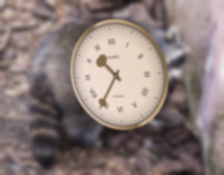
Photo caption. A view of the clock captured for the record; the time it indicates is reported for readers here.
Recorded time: 10:36
